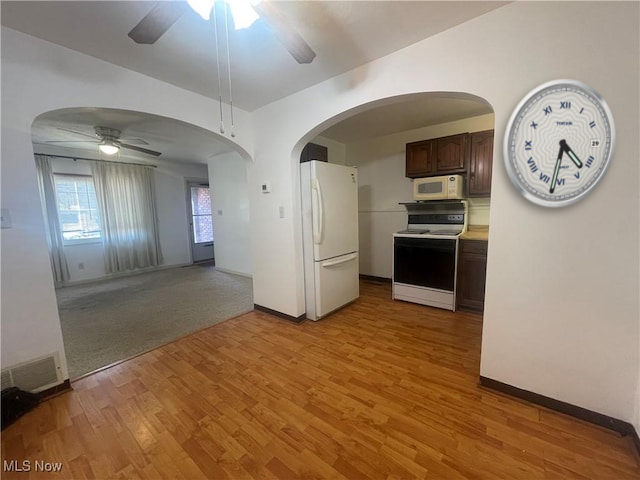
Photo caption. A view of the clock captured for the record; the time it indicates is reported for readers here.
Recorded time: 4:32
